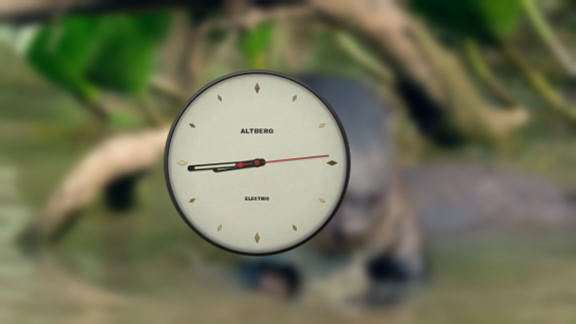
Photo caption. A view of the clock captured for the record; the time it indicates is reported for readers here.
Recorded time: 8:44:14
